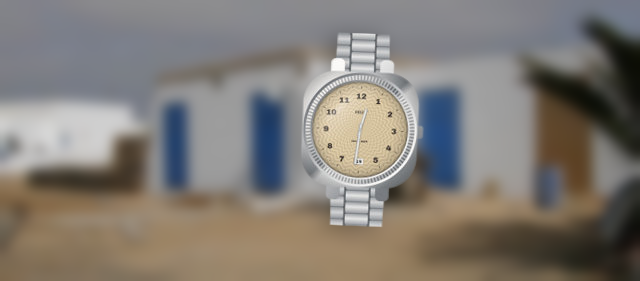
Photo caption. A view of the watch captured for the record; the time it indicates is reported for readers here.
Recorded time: 12:31
